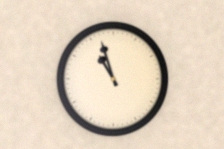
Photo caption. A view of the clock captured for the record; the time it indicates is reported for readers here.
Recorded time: 10:57
